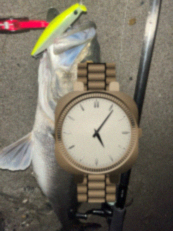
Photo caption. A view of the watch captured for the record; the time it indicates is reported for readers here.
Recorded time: 5:06
